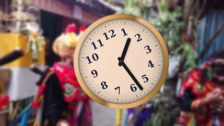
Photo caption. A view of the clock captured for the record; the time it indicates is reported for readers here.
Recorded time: 1:28
